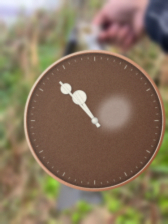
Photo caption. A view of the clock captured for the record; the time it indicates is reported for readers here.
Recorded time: 10:53
